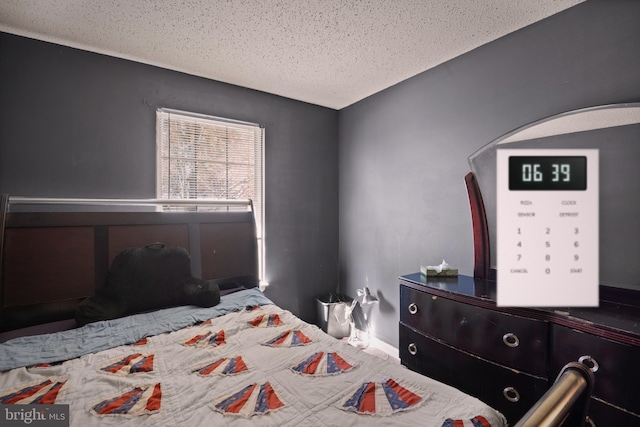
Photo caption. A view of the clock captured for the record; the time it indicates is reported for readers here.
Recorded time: 6:39
